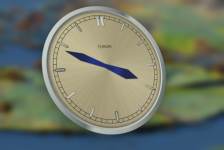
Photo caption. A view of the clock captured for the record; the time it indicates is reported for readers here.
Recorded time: 3:49
